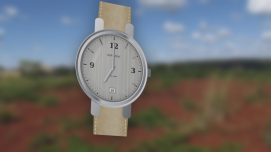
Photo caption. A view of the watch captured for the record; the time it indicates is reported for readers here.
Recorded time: 7:00
